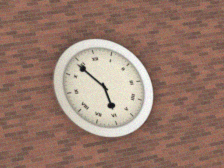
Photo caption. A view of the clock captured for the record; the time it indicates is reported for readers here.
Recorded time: 5:54
